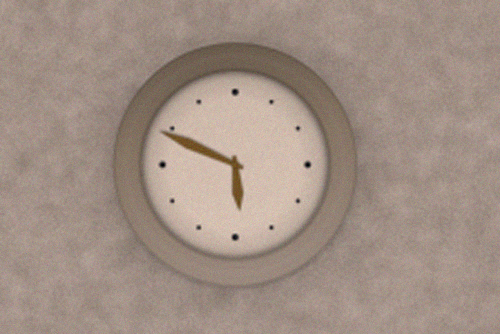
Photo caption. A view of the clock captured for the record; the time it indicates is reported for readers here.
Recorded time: 5:49
